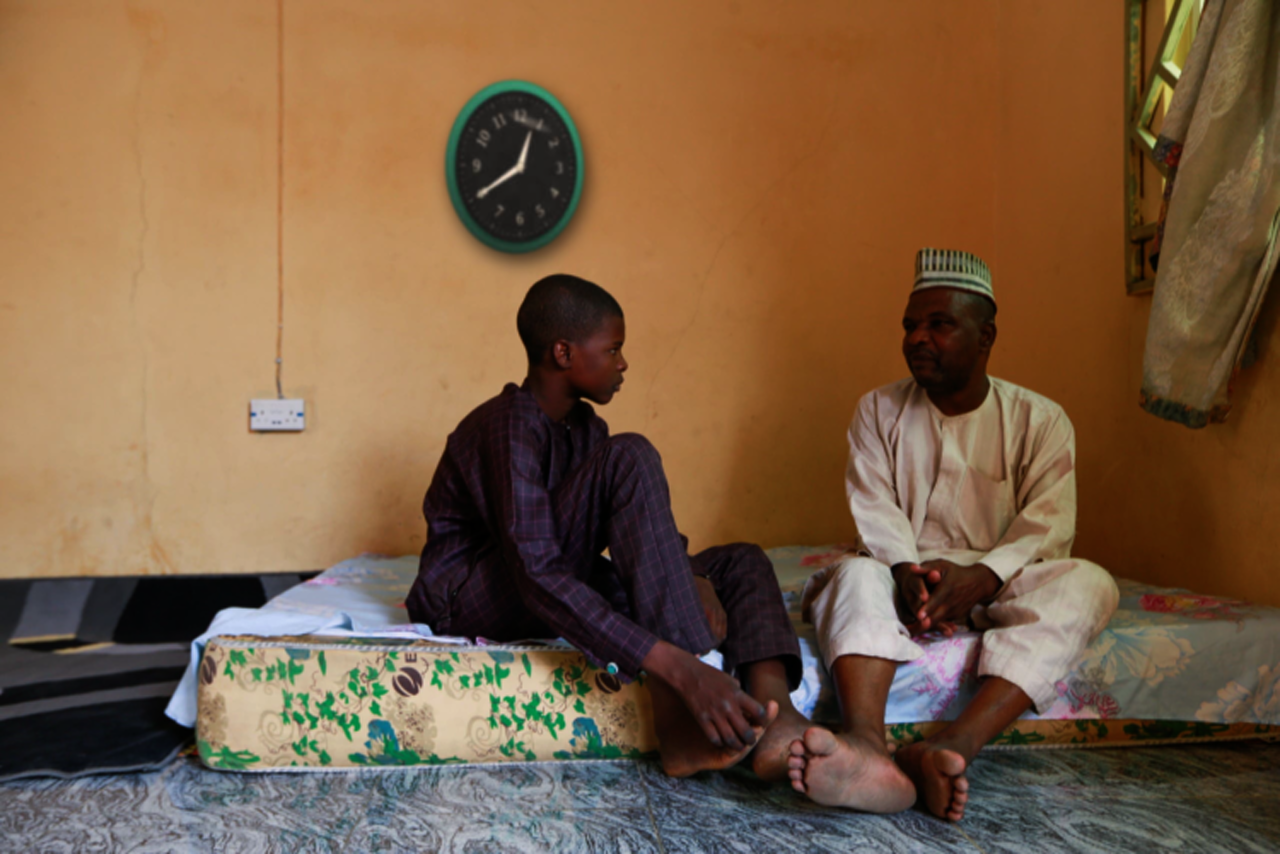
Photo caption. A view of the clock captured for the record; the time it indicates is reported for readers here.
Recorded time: 12:40
